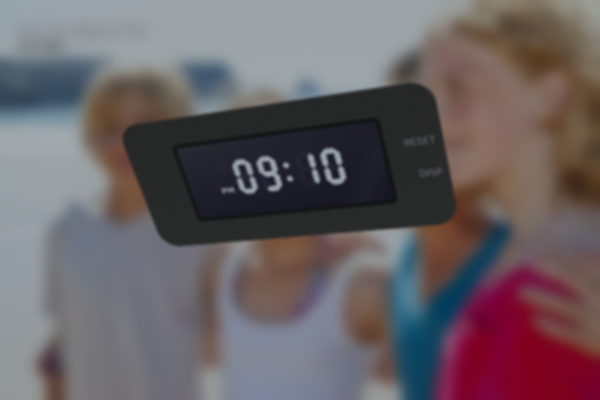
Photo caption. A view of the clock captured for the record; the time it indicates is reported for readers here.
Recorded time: 9:10
